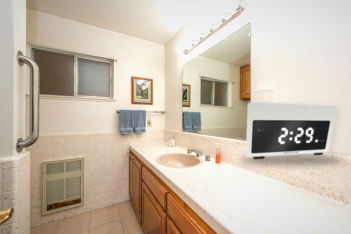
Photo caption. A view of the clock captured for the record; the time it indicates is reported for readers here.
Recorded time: 2:29
